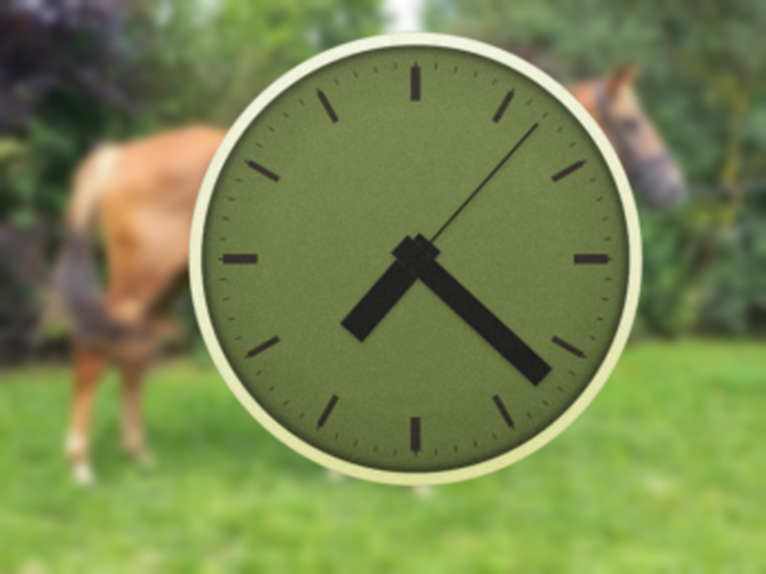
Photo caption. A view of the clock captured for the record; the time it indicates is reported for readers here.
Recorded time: 7:22:07
